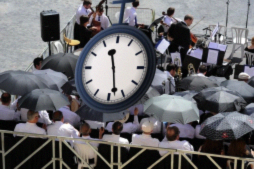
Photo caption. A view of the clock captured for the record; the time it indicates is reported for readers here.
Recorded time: 11:28
